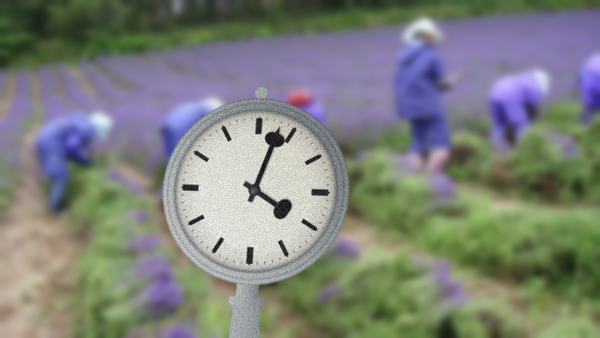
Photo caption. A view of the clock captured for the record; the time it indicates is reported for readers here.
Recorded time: 4:03
